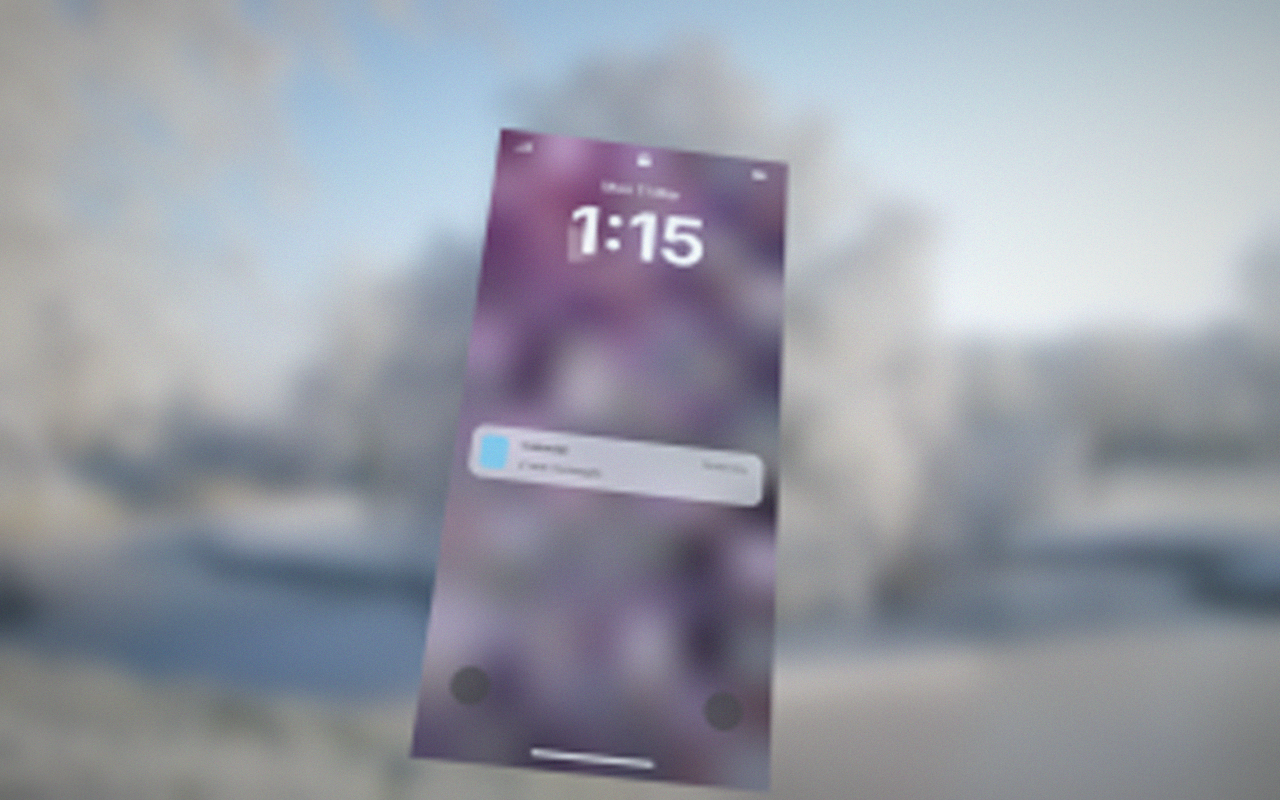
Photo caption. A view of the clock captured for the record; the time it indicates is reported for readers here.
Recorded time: 1:15
